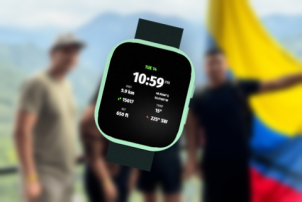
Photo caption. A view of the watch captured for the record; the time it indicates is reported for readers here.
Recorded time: 10:59
